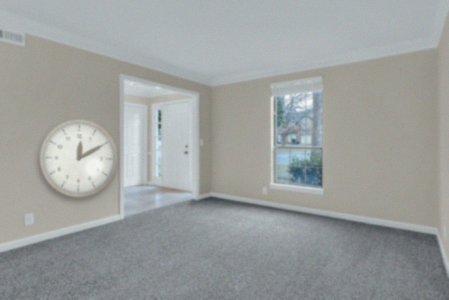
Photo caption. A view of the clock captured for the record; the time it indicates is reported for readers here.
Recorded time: 12:10
